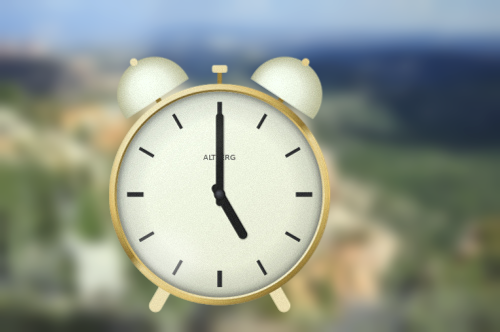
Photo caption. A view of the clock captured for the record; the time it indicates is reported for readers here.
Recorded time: 5:00
